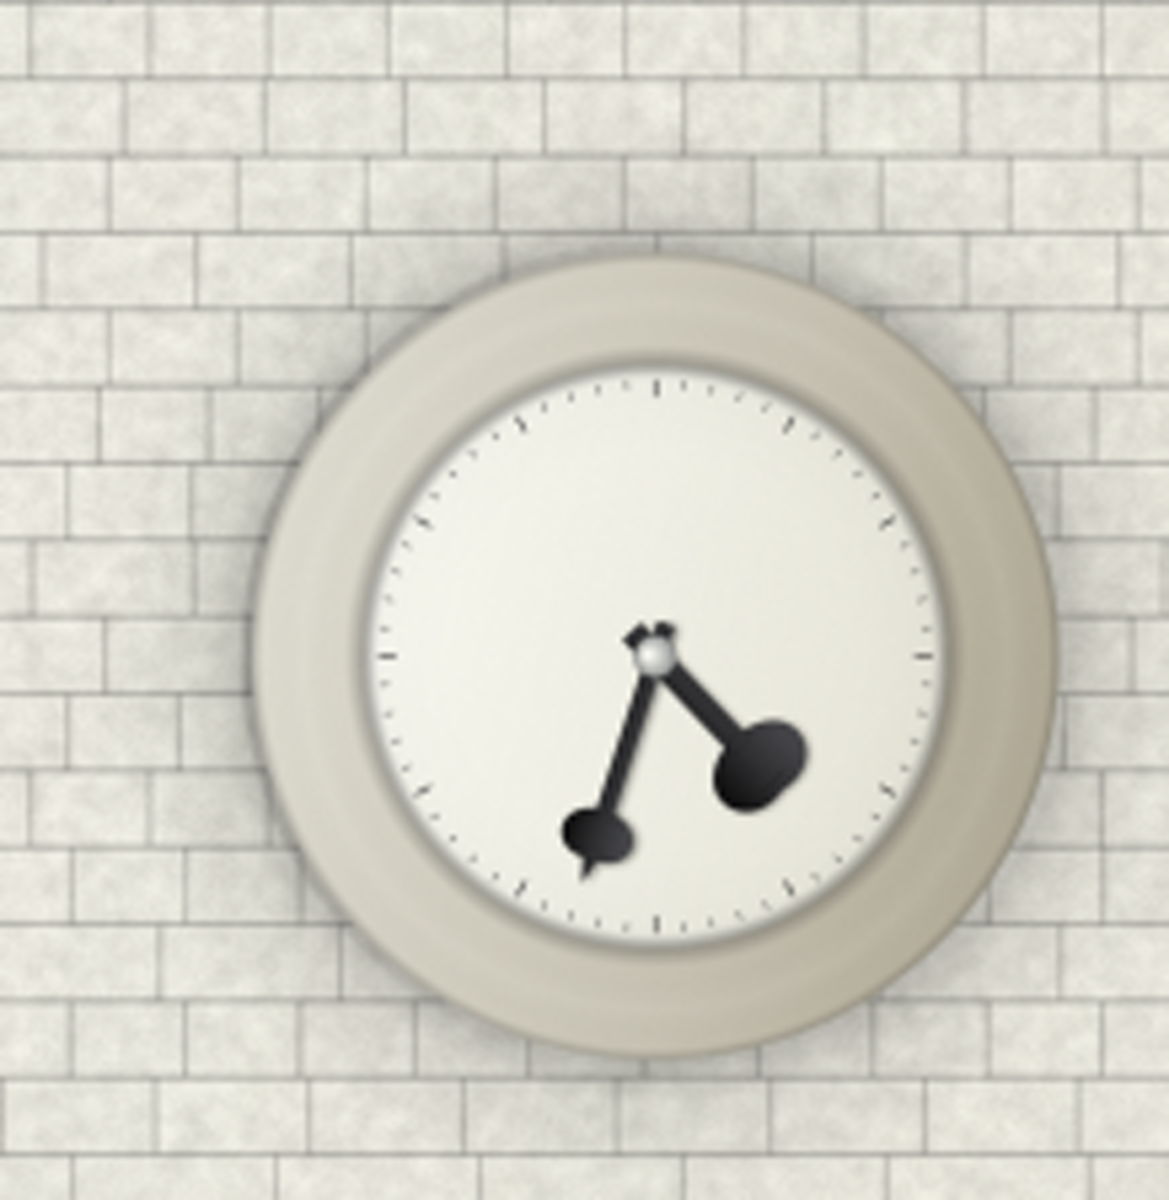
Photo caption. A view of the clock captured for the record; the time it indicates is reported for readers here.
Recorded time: 4:33
